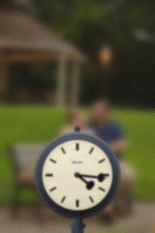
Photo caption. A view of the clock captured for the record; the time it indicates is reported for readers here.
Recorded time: 4:16
